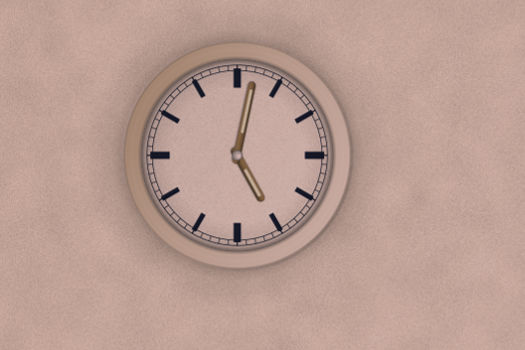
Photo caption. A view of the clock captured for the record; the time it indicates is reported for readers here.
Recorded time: 5:02
